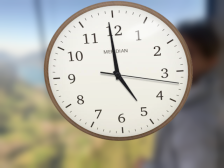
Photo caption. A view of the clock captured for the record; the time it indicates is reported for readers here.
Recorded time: 4:59:17
